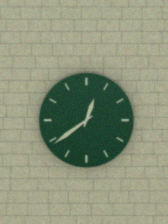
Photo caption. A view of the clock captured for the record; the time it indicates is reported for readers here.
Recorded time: 12:39
